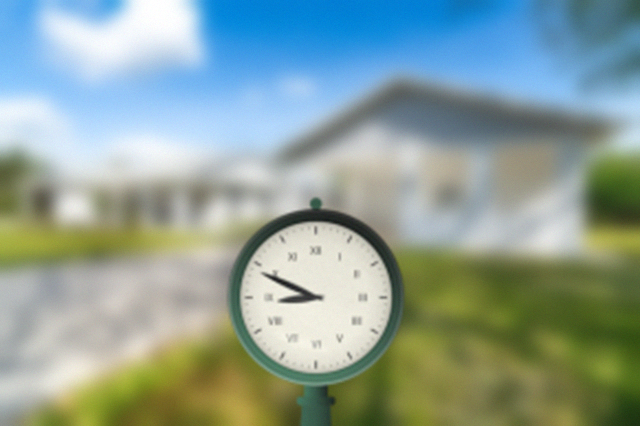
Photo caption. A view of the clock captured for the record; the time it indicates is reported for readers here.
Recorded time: 8:49
